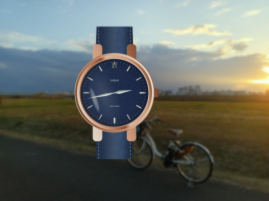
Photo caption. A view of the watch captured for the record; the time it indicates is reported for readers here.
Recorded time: 2:43
